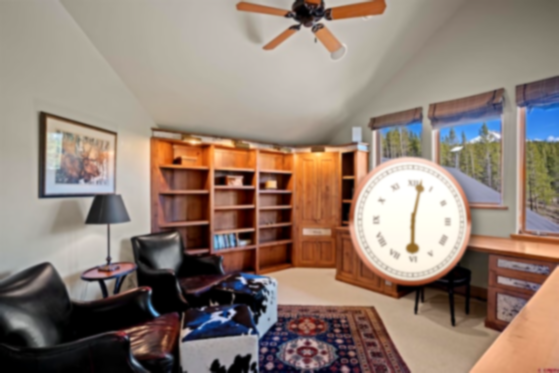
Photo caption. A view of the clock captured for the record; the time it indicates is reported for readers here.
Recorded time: 6:02
